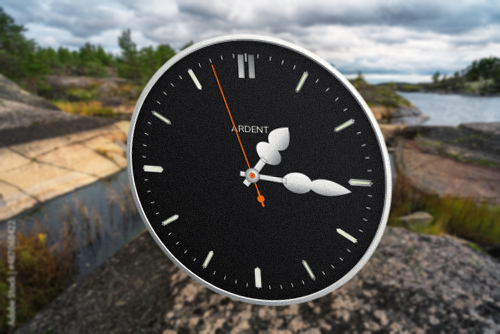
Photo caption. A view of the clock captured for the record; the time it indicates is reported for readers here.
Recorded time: 1:15:57
